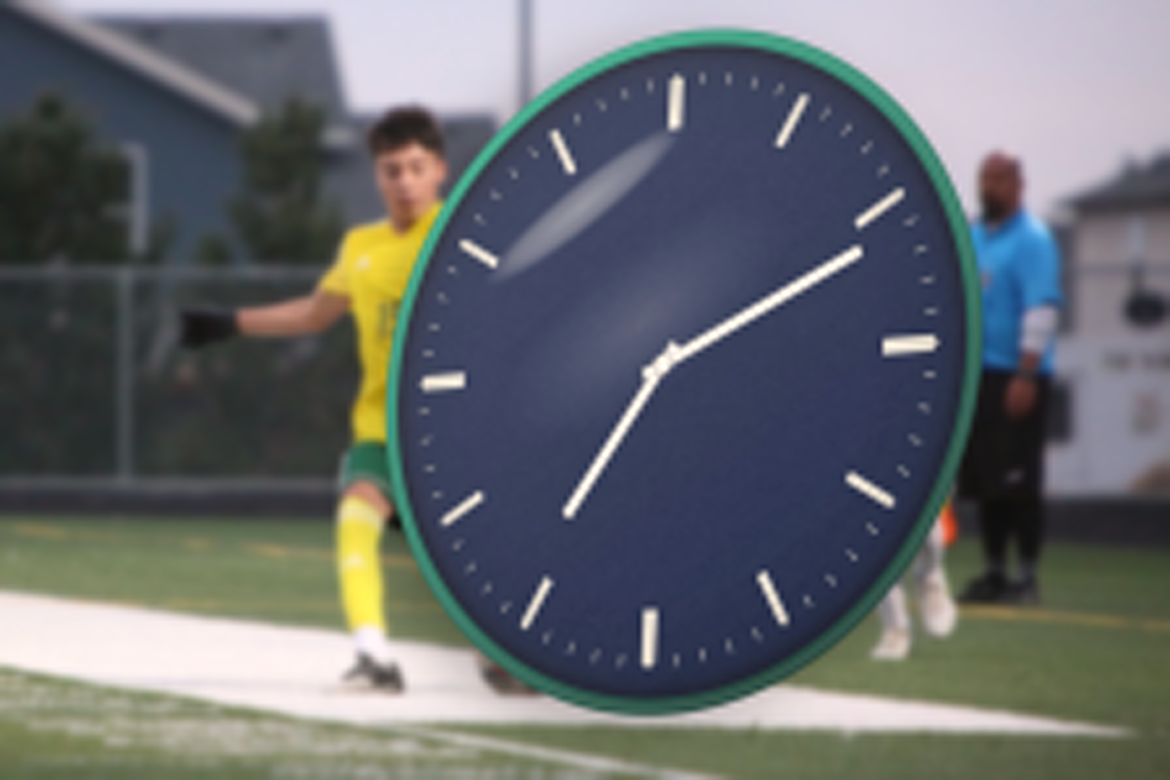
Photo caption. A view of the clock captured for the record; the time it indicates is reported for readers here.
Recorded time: 7:11
